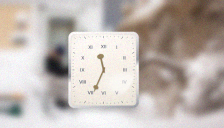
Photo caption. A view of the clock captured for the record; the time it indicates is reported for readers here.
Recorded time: 11:34
